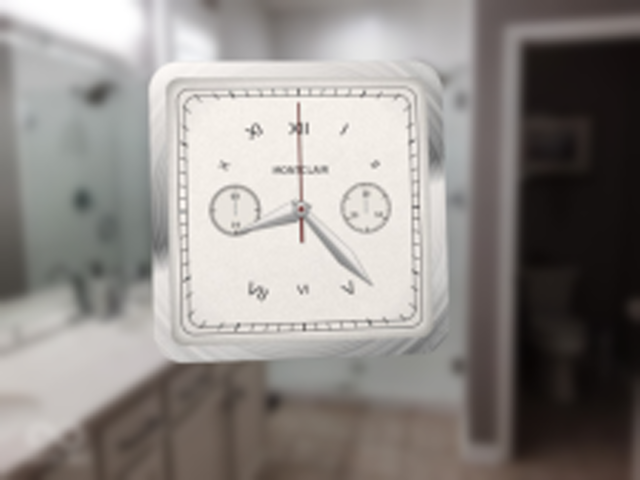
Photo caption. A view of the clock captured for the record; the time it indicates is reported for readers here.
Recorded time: 8:23
